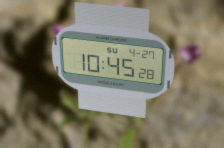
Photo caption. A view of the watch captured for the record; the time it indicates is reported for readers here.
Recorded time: 10:45:28
